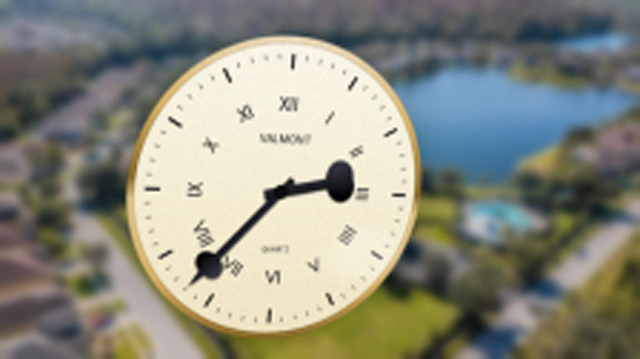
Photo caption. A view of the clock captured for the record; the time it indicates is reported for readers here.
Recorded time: 2:37
